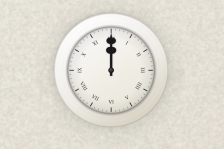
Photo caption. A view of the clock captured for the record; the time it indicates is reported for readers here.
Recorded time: 12:00
